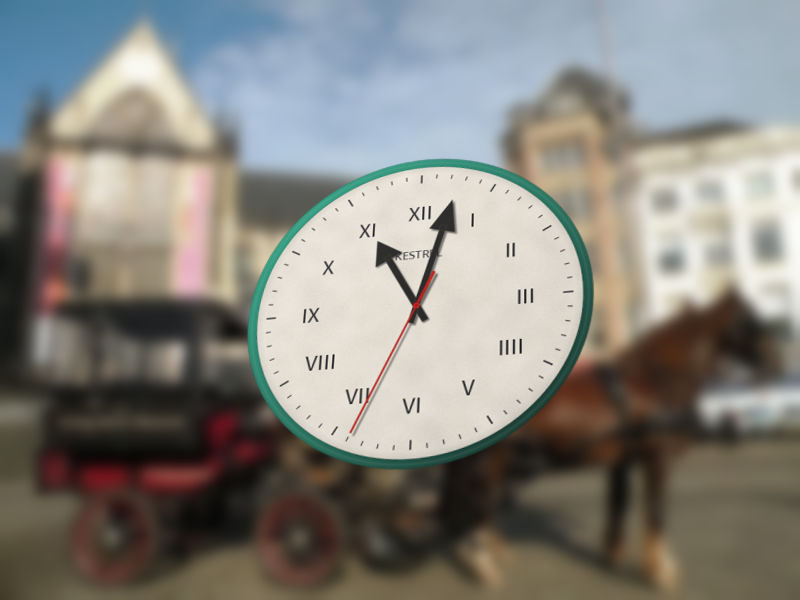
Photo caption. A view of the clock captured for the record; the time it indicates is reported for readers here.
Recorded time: 11:02:34
